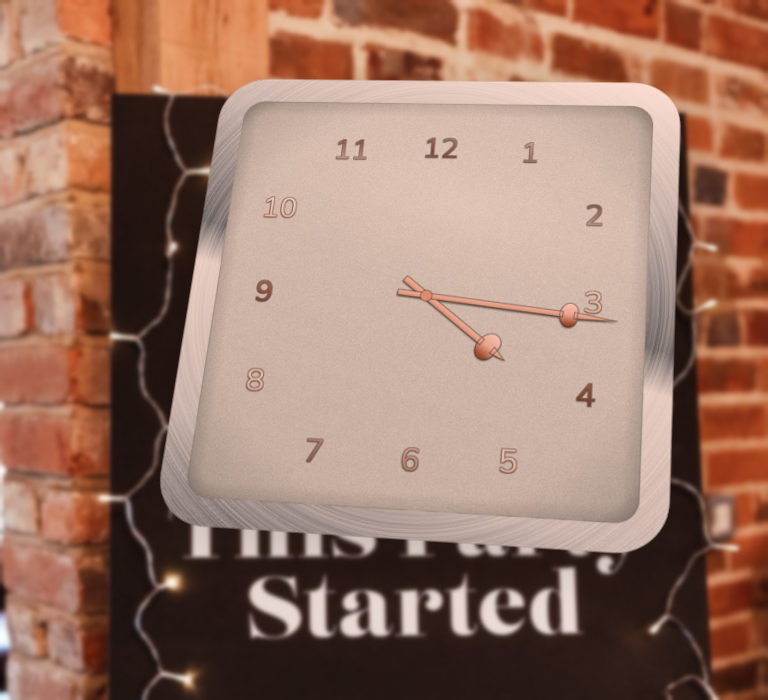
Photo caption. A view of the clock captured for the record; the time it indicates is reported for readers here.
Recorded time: 4:16
